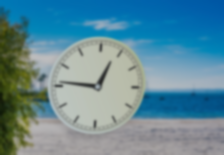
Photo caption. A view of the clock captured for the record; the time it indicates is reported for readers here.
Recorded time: 12:46
